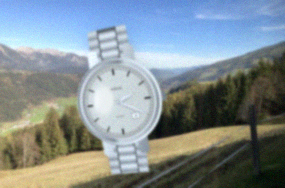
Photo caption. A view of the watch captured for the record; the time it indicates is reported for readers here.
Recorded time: 2:20
